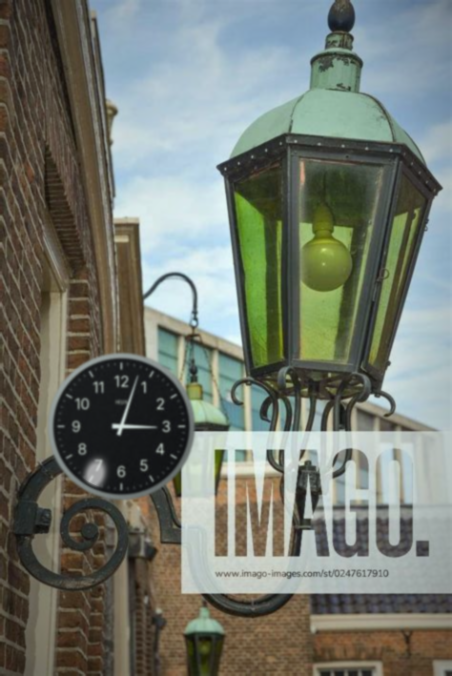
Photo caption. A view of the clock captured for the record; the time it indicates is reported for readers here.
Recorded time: 3:03
